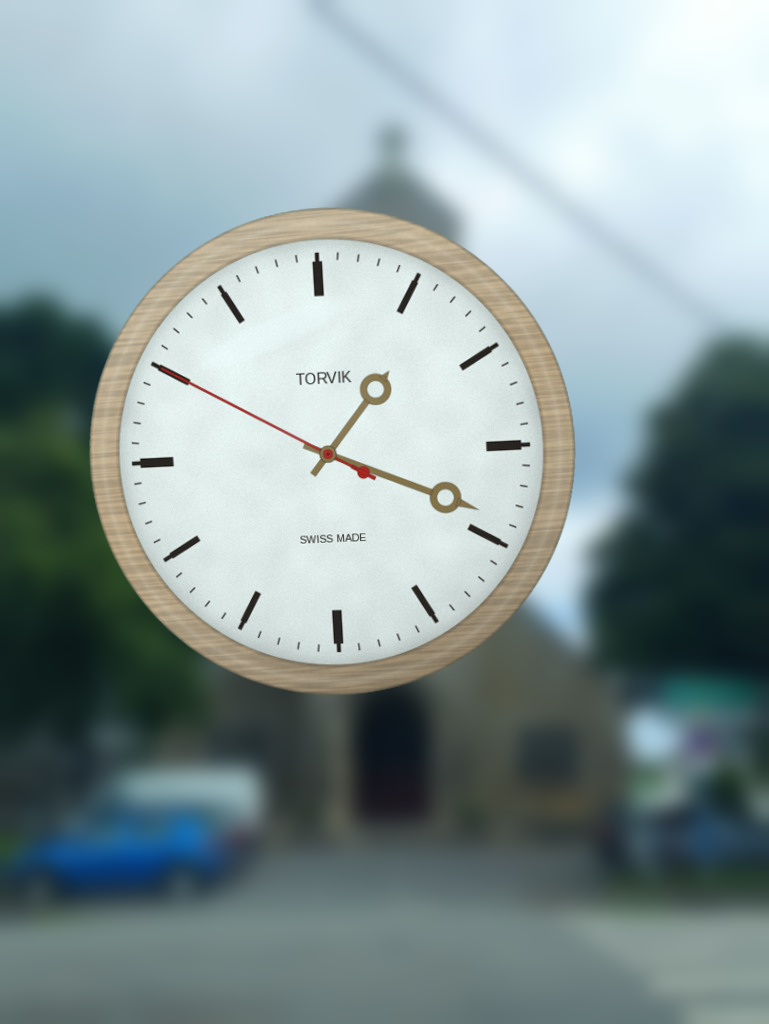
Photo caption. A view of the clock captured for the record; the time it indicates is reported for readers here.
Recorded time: 1:18:50
